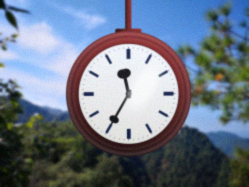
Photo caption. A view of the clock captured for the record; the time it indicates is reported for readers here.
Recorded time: 11:35
